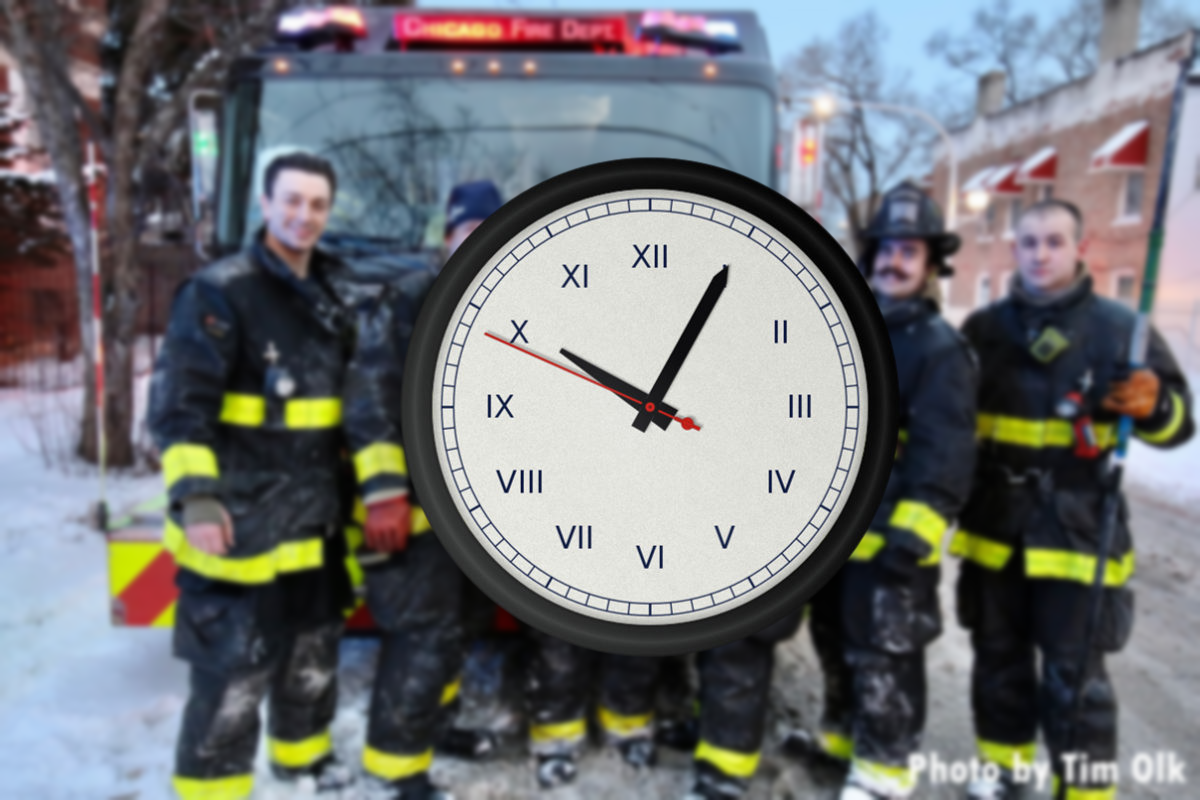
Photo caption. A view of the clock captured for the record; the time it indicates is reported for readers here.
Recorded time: 10:04:49
